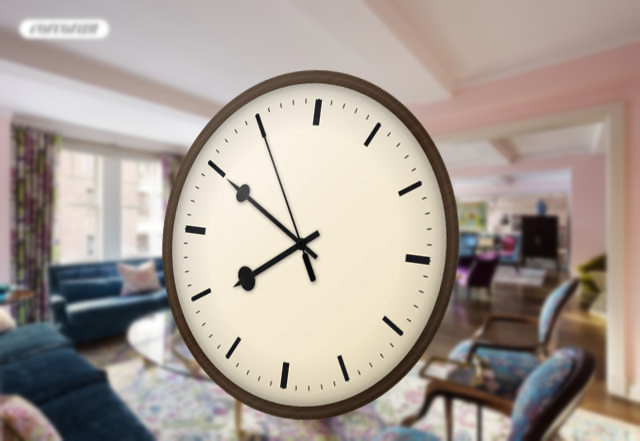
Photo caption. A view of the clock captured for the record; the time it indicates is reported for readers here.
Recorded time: 7:49:55
